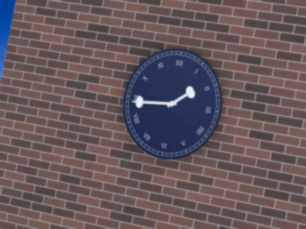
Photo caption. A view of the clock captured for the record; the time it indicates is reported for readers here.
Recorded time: 1:44
